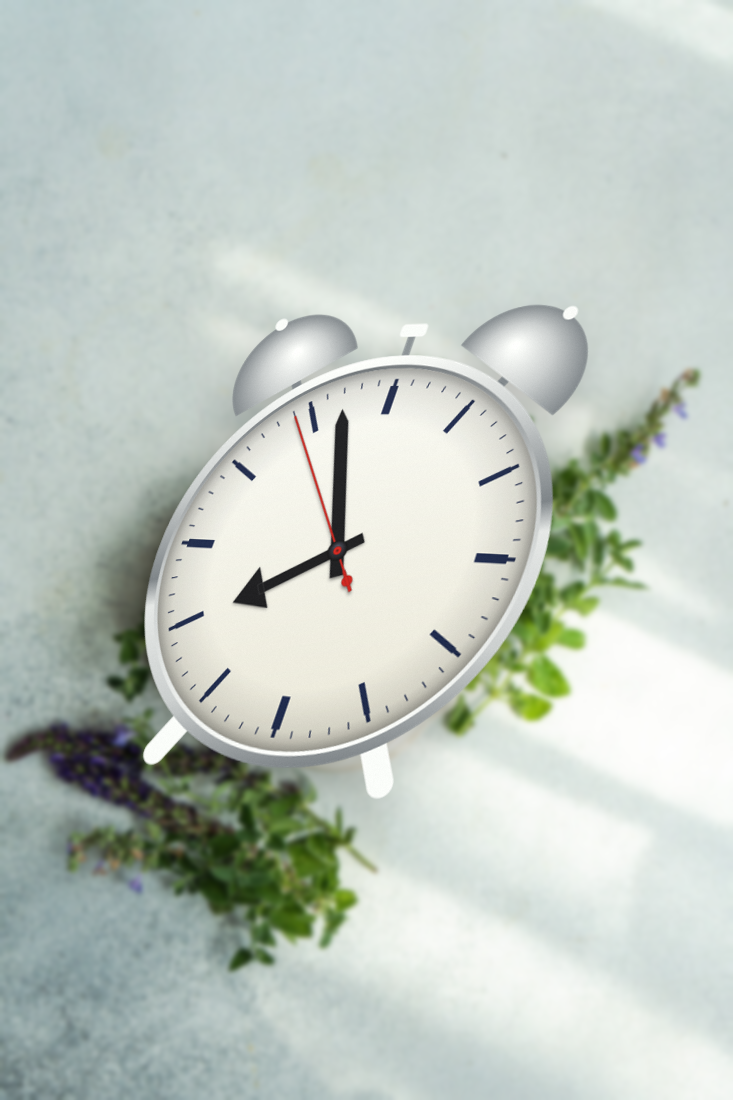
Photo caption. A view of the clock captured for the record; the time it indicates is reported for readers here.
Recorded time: 7:56:54
